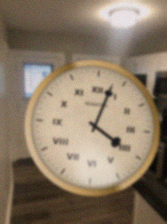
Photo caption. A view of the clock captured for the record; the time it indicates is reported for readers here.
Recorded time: 4:03
